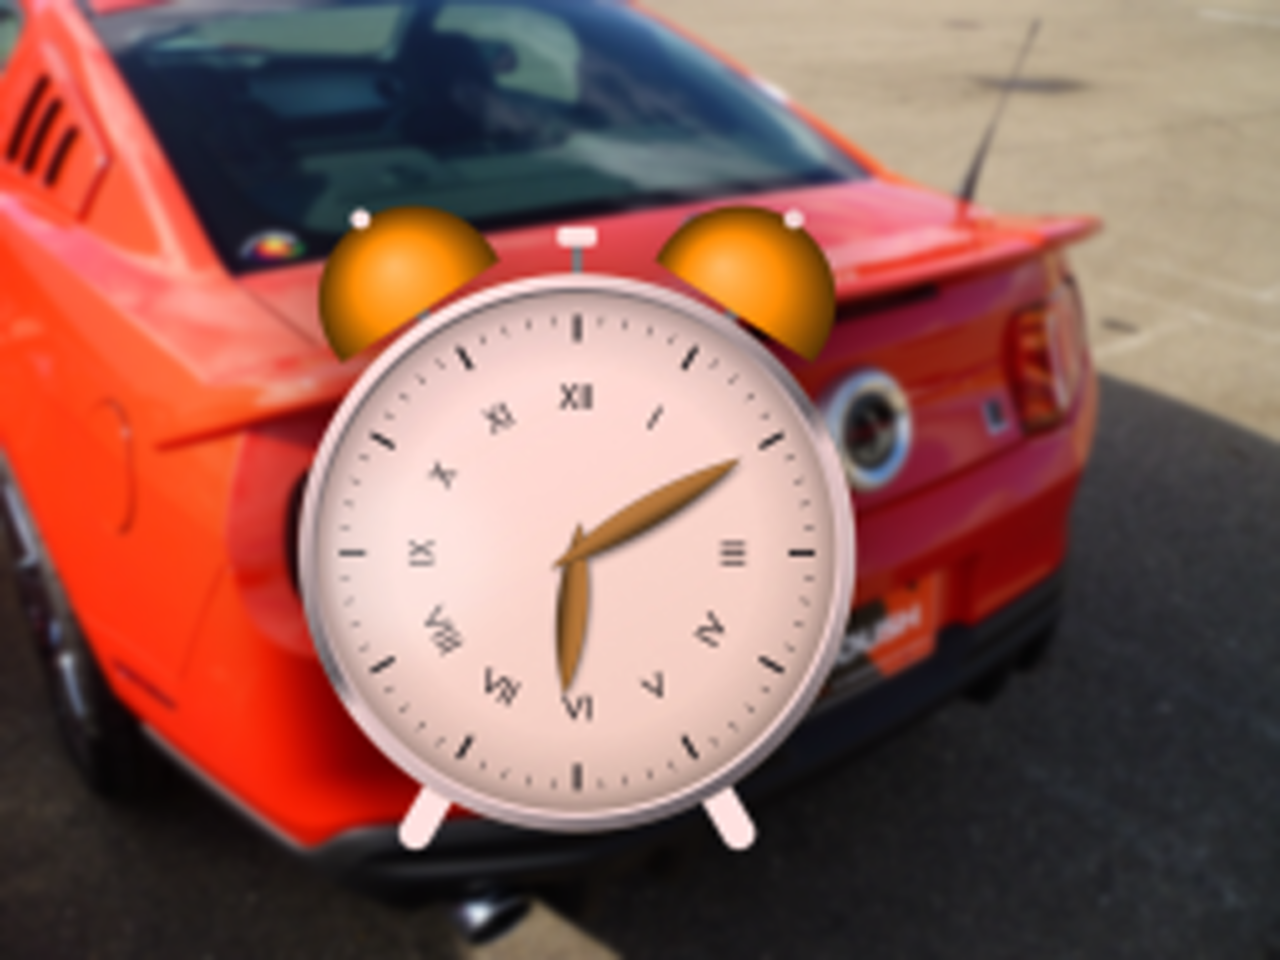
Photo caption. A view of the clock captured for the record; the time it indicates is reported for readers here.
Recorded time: 6:10
